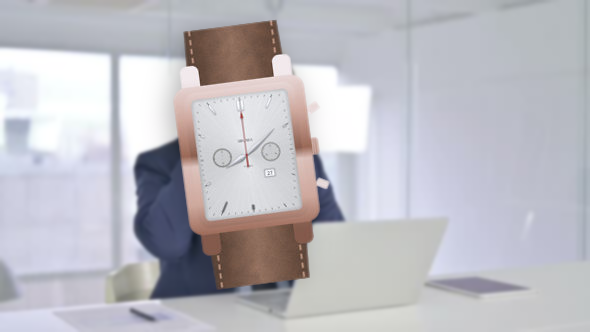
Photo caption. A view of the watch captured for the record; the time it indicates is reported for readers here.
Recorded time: 8:09
